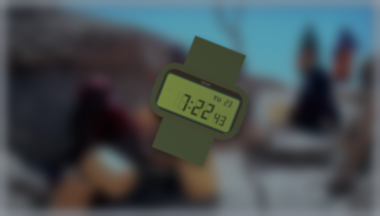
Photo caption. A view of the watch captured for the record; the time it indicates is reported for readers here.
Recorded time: 7:22:43
